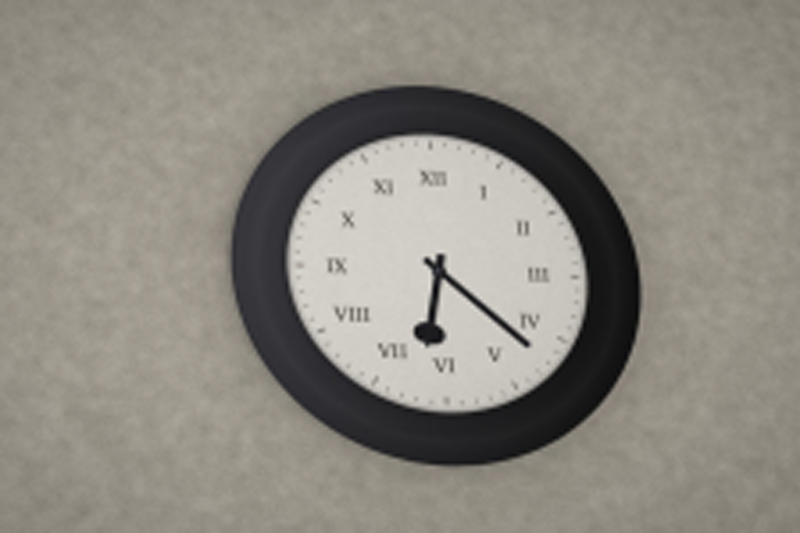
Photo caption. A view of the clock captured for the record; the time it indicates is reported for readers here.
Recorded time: 6:22
